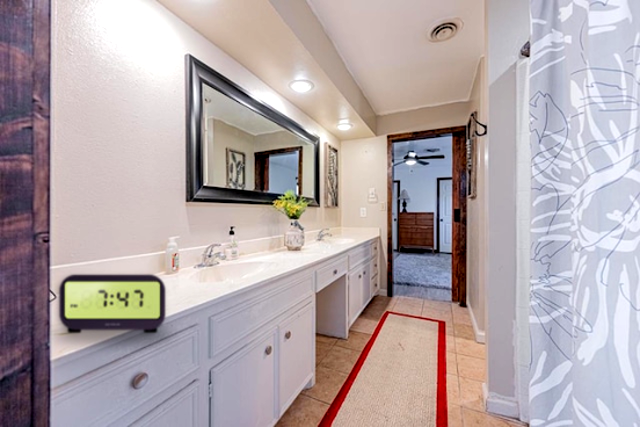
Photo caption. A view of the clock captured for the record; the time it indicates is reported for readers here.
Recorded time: 7:47
